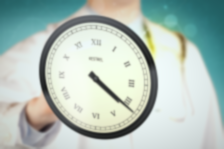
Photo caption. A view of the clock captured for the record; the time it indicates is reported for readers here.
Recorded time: 4:21
